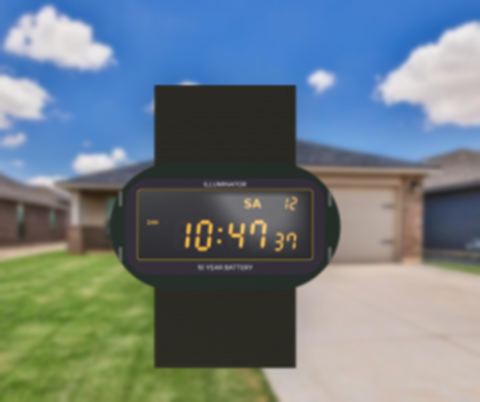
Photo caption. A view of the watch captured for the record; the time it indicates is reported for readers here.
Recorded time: 10:47:37
